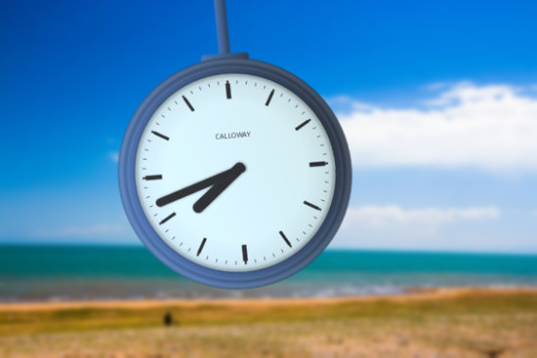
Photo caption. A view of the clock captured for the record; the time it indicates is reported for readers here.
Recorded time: 7:42
